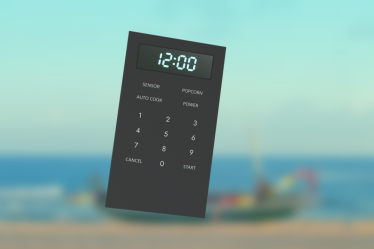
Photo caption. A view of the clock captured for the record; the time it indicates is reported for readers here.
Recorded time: 12:00
